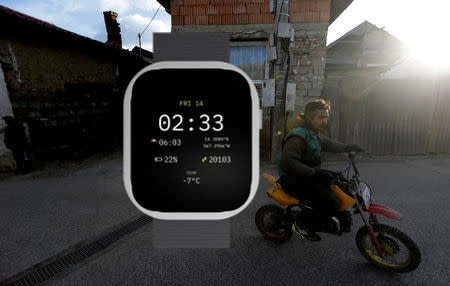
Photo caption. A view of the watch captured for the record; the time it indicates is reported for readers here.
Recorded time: 2:33
